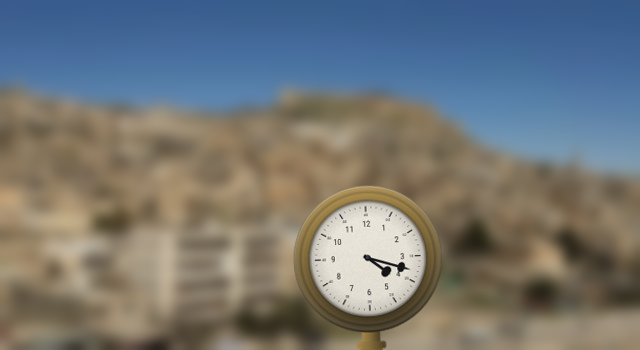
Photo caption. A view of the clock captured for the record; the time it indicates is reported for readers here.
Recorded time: 4:18
